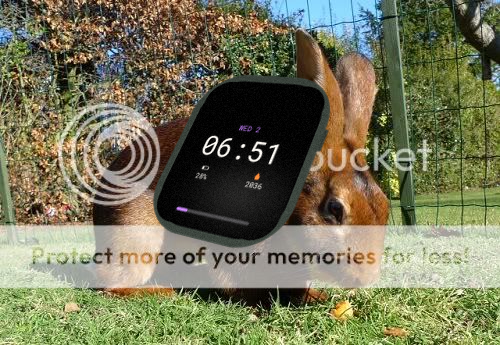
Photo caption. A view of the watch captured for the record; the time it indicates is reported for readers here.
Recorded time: 6:51
